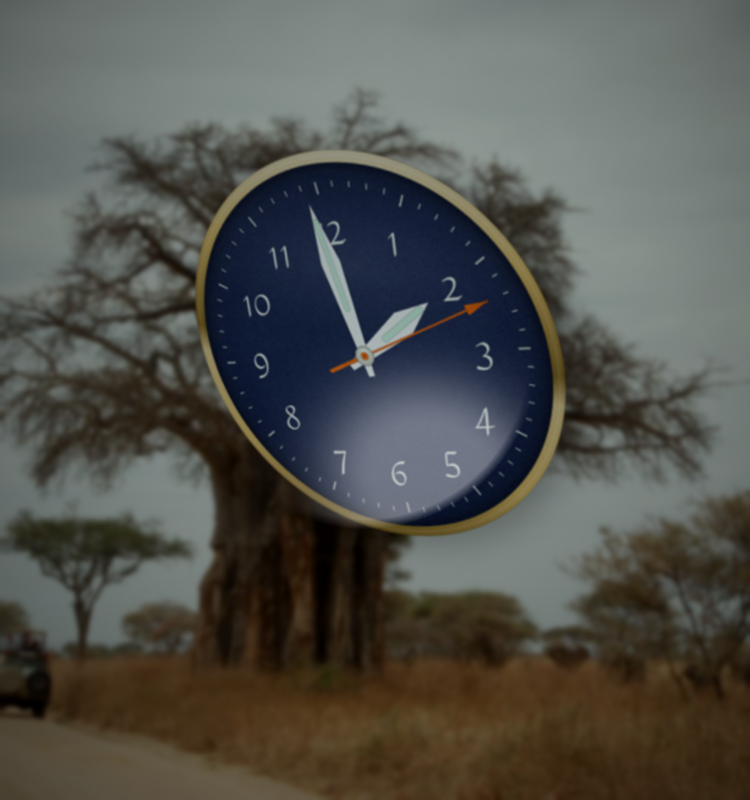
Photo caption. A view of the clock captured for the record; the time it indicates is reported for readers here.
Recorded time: 1:59:12
